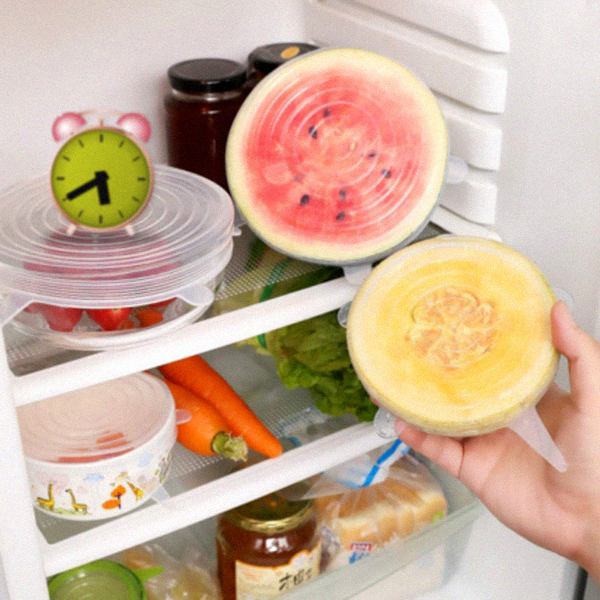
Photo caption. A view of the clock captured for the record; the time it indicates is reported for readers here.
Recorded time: 5:40
